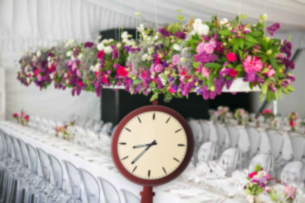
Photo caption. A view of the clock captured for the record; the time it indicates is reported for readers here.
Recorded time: 8:37
